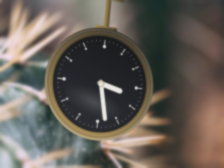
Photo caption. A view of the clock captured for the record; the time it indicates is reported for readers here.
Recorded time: 3:28
